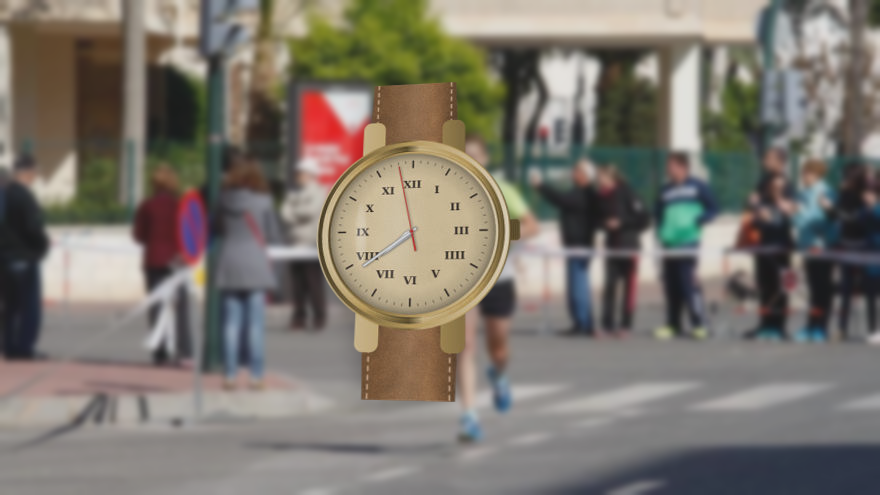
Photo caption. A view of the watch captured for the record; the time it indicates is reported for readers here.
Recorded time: 7:38:58
